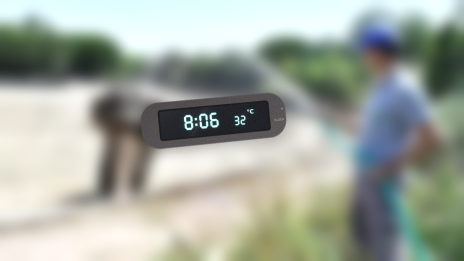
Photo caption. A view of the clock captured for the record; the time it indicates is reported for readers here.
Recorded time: 8:06
